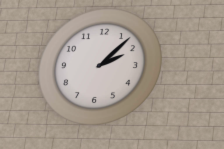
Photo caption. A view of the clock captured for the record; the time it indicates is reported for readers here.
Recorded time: 2:07
